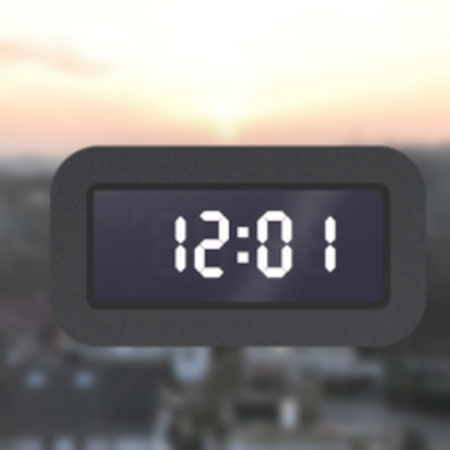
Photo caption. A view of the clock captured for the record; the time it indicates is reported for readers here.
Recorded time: 12:01
